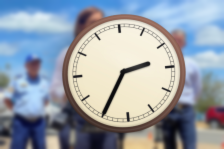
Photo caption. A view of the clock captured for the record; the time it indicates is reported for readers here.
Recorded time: 2:35
